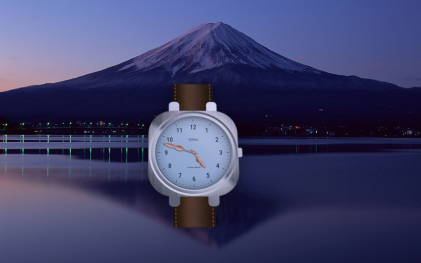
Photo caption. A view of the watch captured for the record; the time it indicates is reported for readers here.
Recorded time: 4:48
